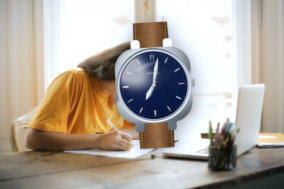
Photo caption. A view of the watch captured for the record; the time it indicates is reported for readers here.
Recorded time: 7:02
